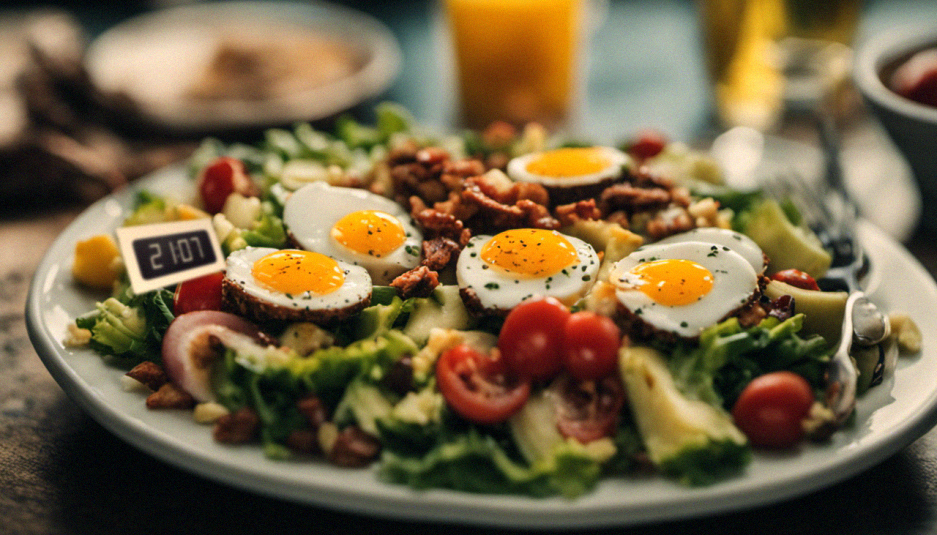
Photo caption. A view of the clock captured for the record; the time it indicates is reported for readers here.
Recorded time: 21:07
